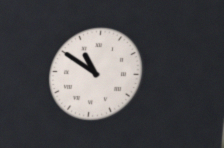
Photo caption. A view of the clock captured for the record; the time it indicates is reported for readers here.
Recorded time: 10:50
